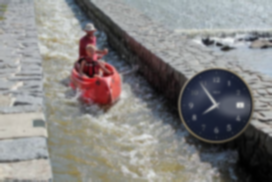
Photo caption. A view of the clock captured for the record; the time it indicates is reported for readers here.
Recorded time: 7:54
